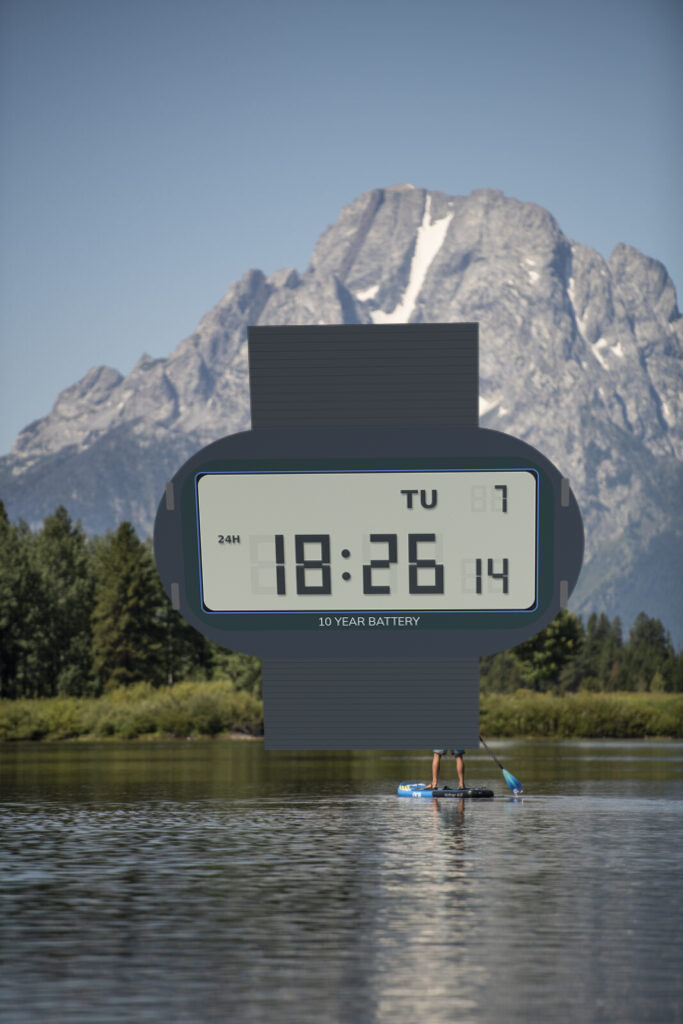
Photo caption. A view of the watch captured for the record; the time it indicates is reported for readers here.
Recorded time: 18:26:14
